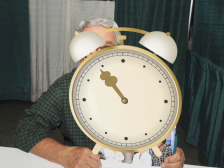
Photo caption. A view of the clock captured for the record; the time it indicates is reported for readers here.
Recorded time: 10:54
